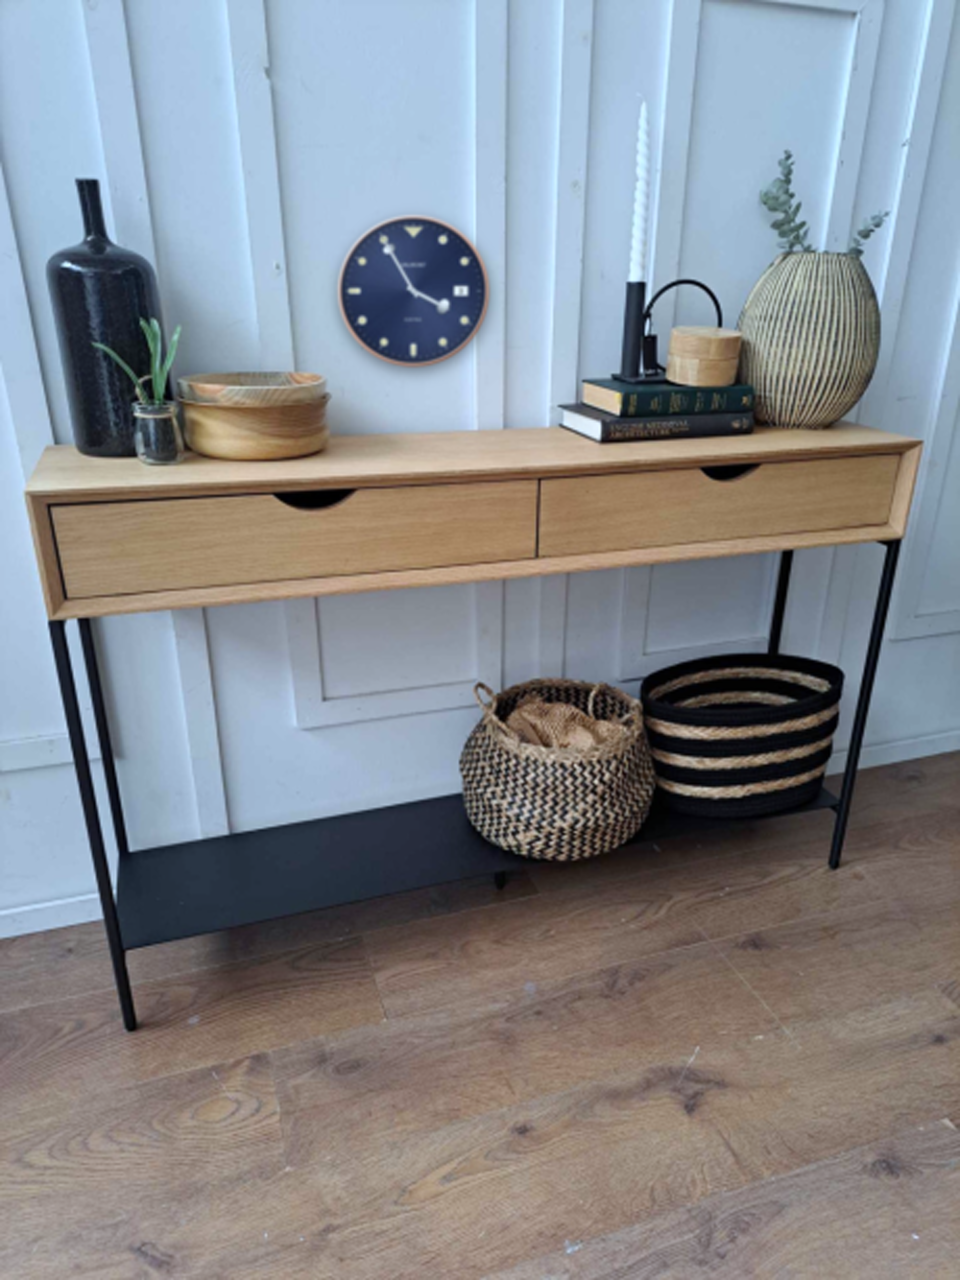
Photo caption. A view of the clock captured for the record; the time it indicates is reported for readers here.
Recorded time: 3:55
